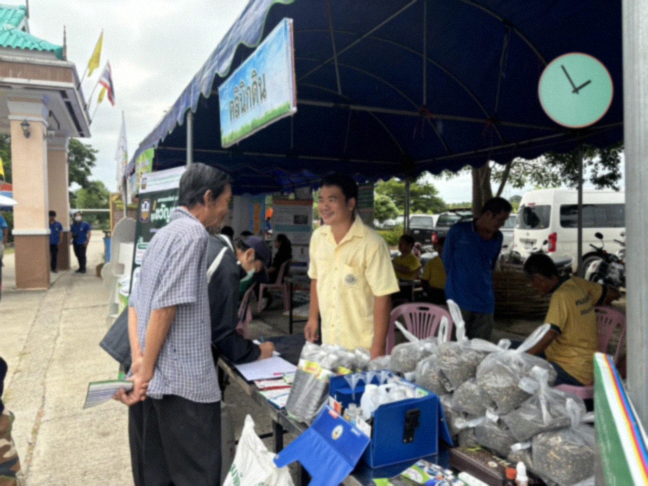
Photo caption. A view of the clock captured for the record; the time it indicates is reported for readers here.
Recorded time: 1:55
